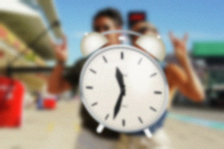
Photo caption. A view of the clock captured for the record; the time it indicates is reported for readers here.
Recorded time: 11:33
